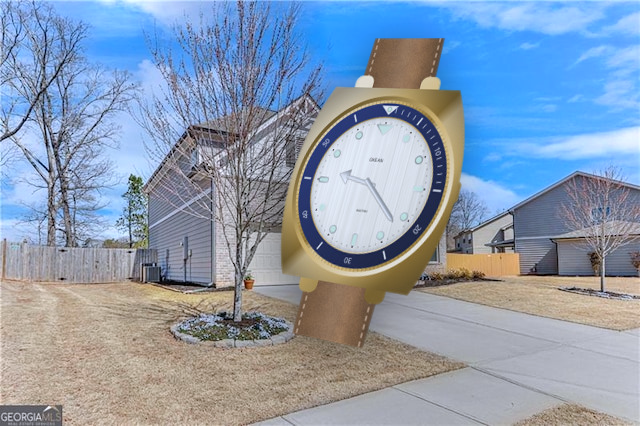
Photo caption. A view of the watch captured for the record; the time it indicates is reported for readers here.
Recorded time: 9:22
